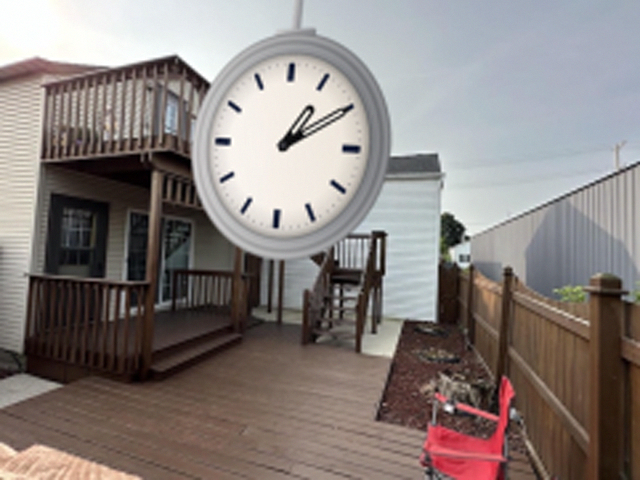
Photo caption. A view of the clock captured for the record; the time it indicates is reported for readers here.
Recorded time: 1:10
